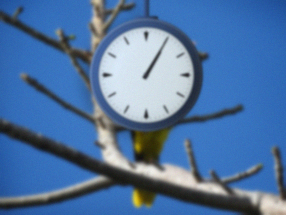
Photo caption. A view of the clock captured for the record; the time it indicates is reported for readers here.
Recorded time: 1:05
